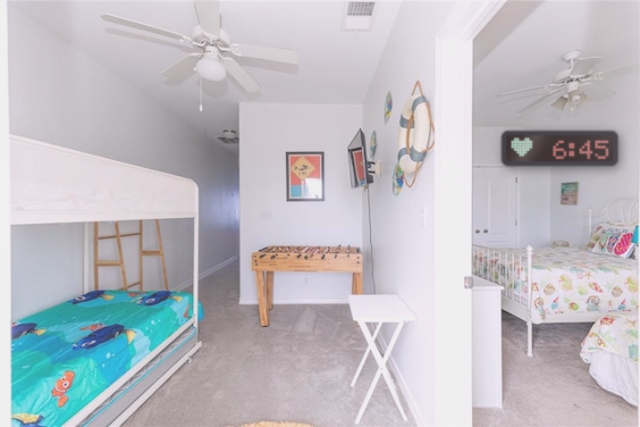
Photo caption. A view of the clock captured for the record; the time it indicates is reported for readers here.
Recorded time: 6:45
